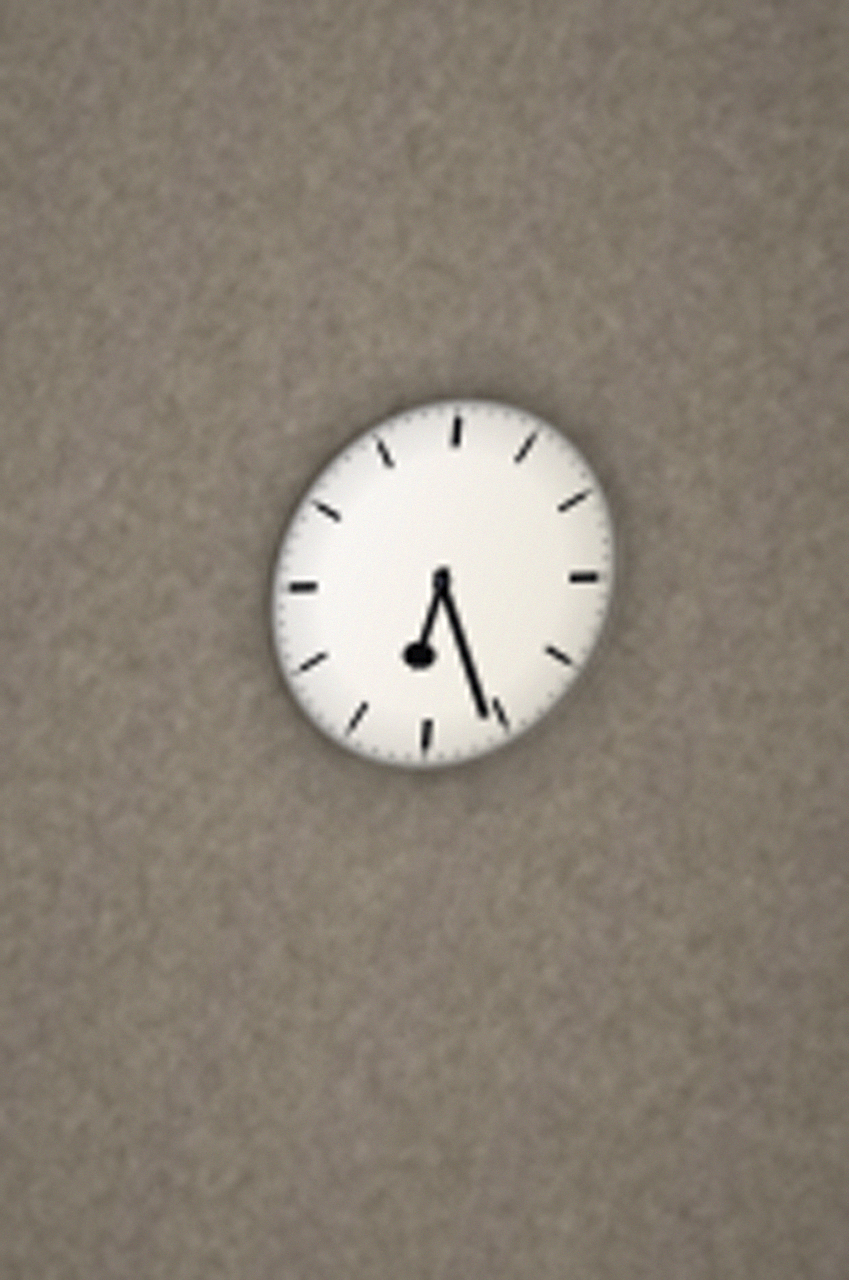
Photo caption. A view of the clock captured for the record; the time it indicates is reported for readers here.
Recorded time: 6:26
